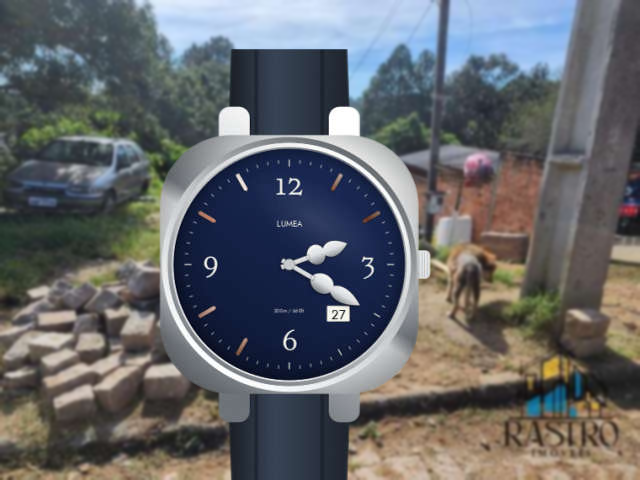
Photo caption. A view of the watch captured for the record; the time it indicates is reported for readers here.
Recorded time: 2:20
